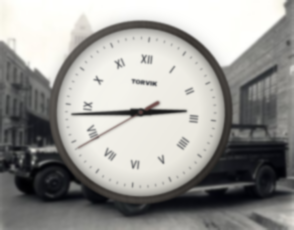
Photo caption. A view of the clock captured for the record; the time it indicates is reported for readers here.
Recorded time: 2:43:39
